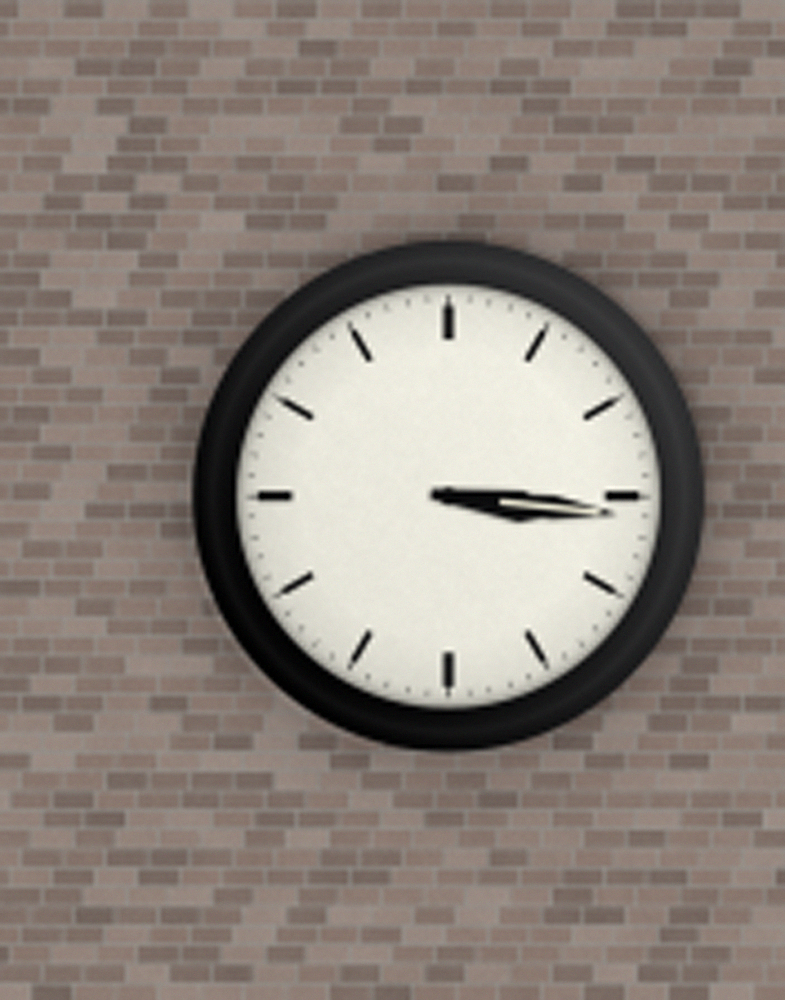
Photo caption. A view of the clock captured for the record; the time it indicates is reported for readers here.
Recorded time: 3:16
